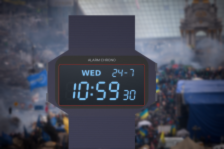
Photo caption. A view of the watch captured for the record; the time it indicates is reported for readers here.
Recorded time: 10:59:30
